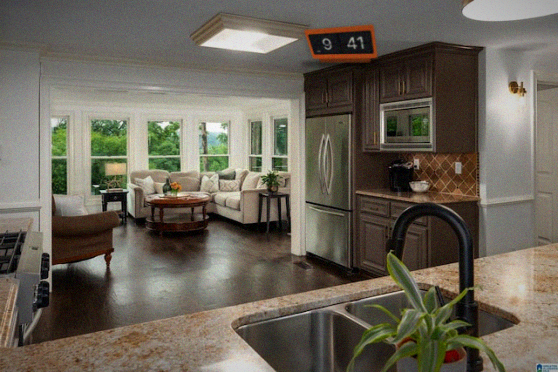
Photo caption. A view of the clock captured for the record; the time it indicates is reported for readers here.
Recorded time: 9:41
